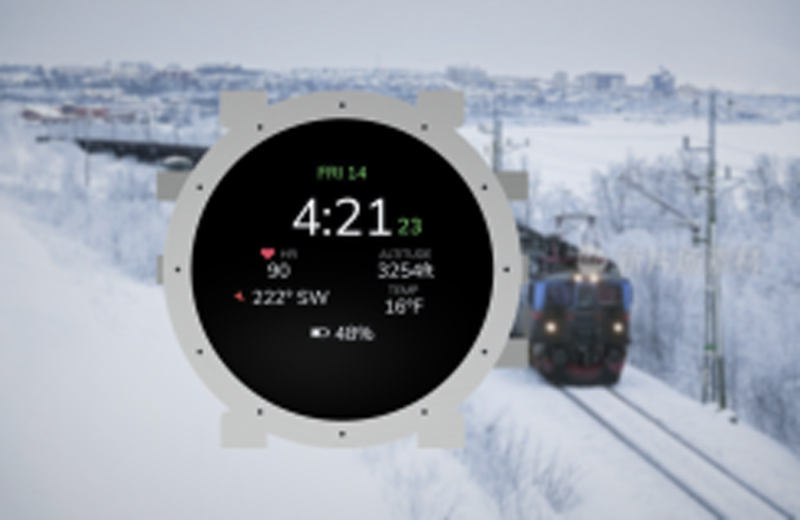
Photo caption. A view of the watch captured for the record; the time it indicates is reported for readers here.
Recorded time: 4:21
